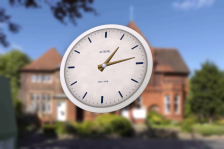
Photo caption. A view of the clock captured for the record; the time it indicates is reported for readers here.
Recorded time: 1:13
